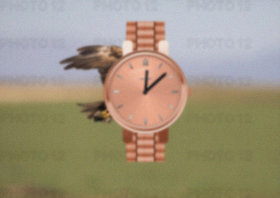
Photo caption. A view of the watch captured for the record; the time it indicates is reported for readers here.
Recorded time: 12:08
